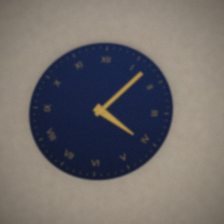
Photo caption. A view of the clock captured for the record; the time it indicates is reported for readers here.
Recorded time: 4:07
